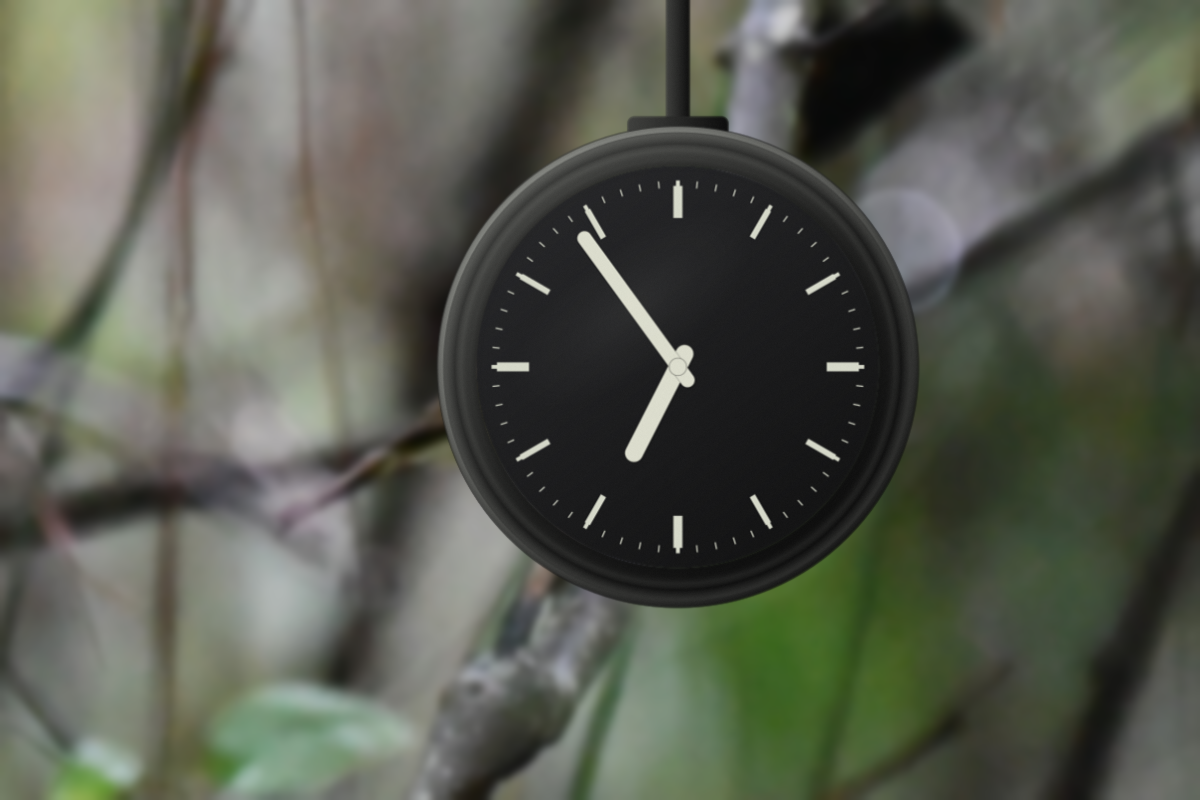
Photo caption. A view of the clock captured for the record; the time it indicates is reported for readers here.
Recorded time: 6:54
